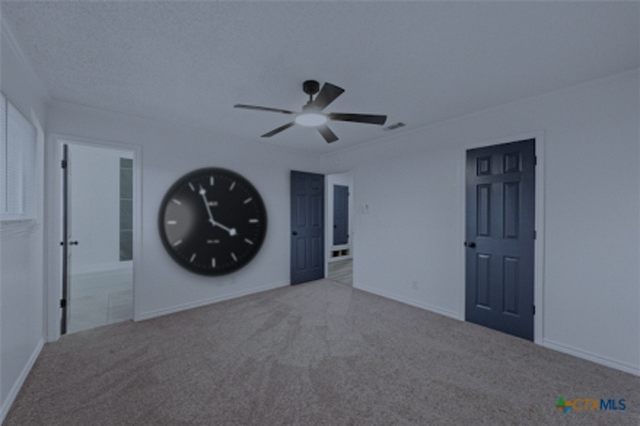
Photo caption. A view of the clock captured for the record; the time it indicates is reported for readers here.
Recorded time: 3:57
